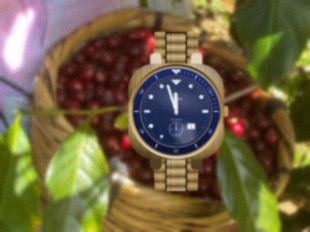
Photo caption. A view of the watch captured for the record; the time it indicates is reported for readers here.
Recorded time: 11:57
